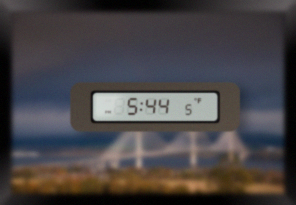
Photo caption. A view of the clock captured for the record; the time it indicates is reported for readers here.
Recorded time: 5:44
